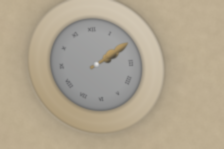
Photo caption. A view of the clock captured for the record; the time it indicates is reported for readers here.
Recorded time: 2:10
